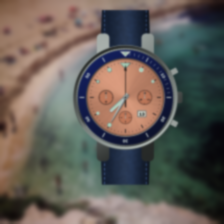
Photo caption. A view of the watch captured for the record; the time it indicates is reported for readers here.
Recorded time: 7:35
